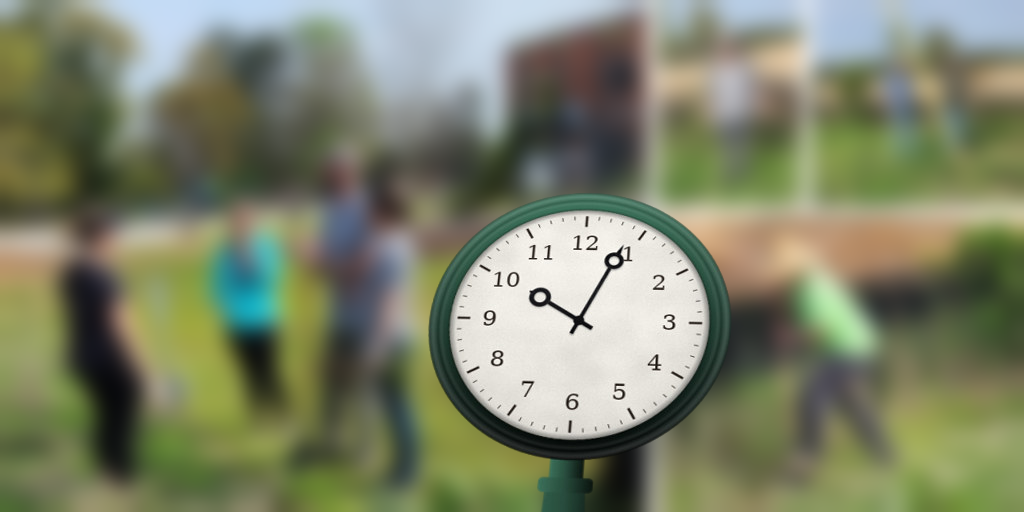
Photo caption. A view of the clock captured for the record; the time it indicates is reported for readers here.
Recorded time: 10:04
